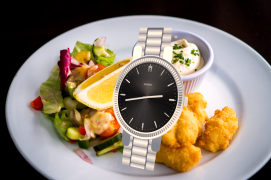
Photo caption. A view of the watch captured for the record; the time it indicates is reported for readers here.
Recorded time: 2:43
